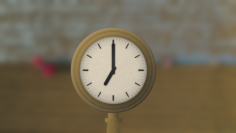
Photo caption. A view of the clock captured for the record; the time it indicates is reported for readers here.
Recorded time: 7:00
